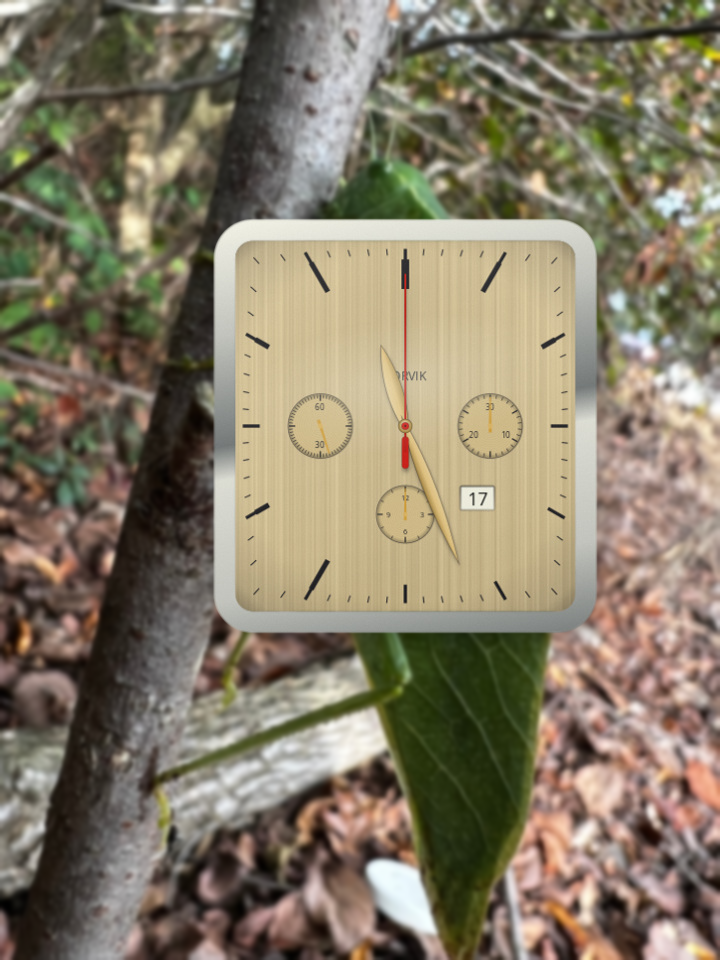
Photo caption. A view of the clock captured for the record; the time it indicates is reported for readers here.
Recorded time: 11:26:27
